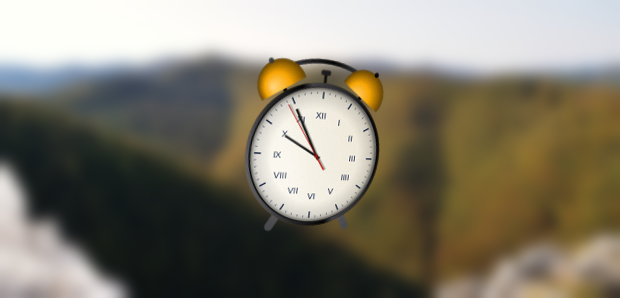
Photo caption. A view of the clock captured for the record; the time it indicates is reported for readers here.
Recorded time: 9:54:54
